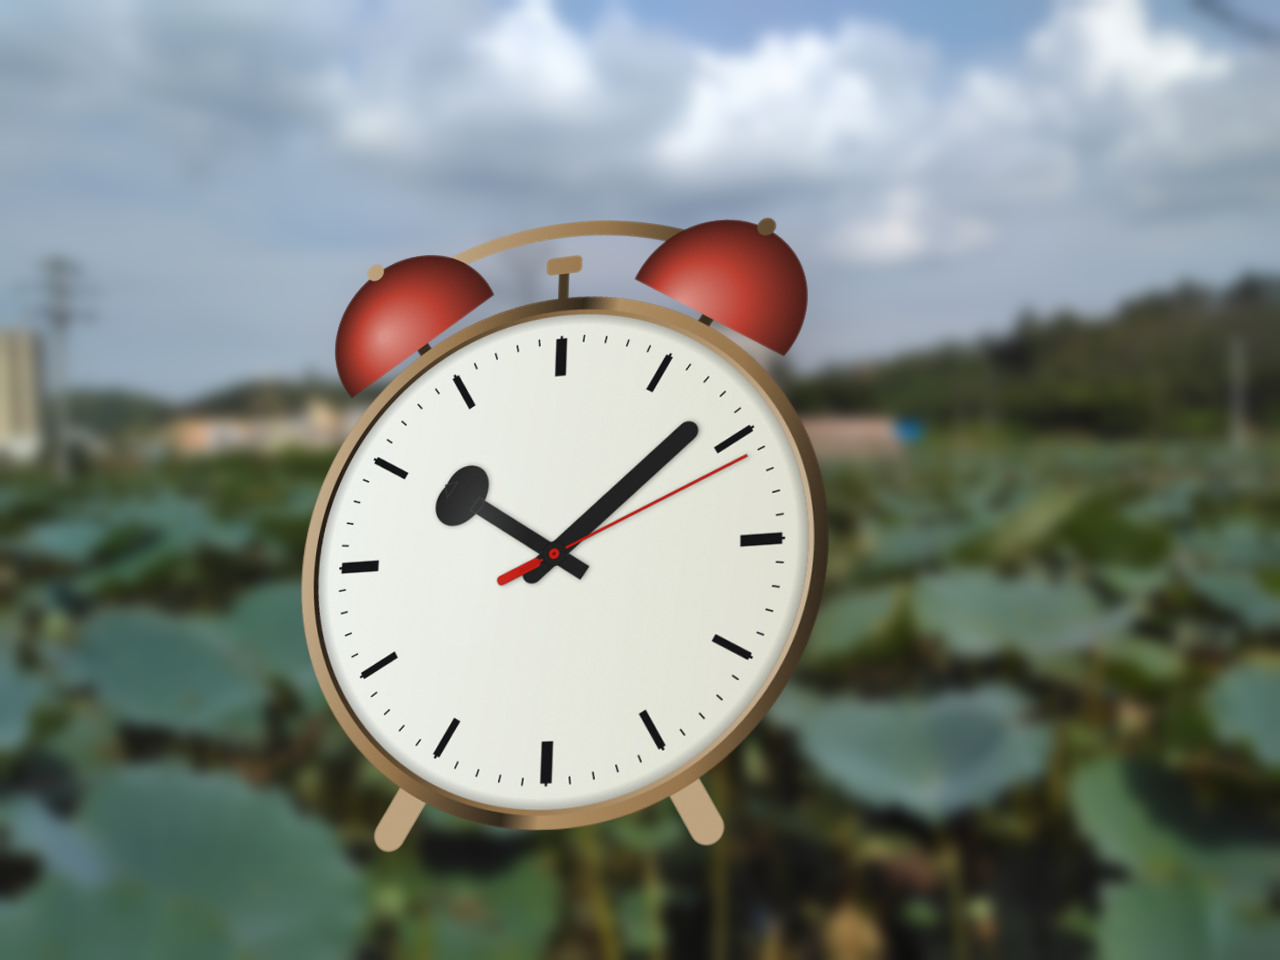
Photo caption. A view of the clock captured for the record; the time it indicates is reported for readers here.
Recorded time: 10:08:11
